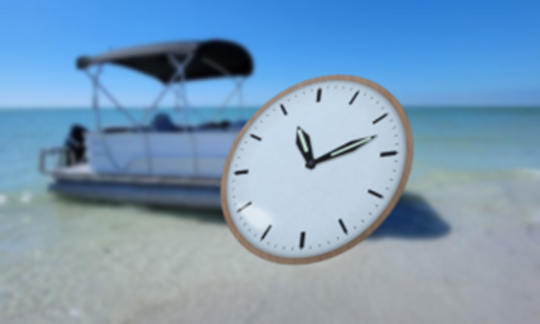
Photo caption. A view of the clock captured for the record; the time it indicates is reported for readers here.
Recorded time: 11:12
